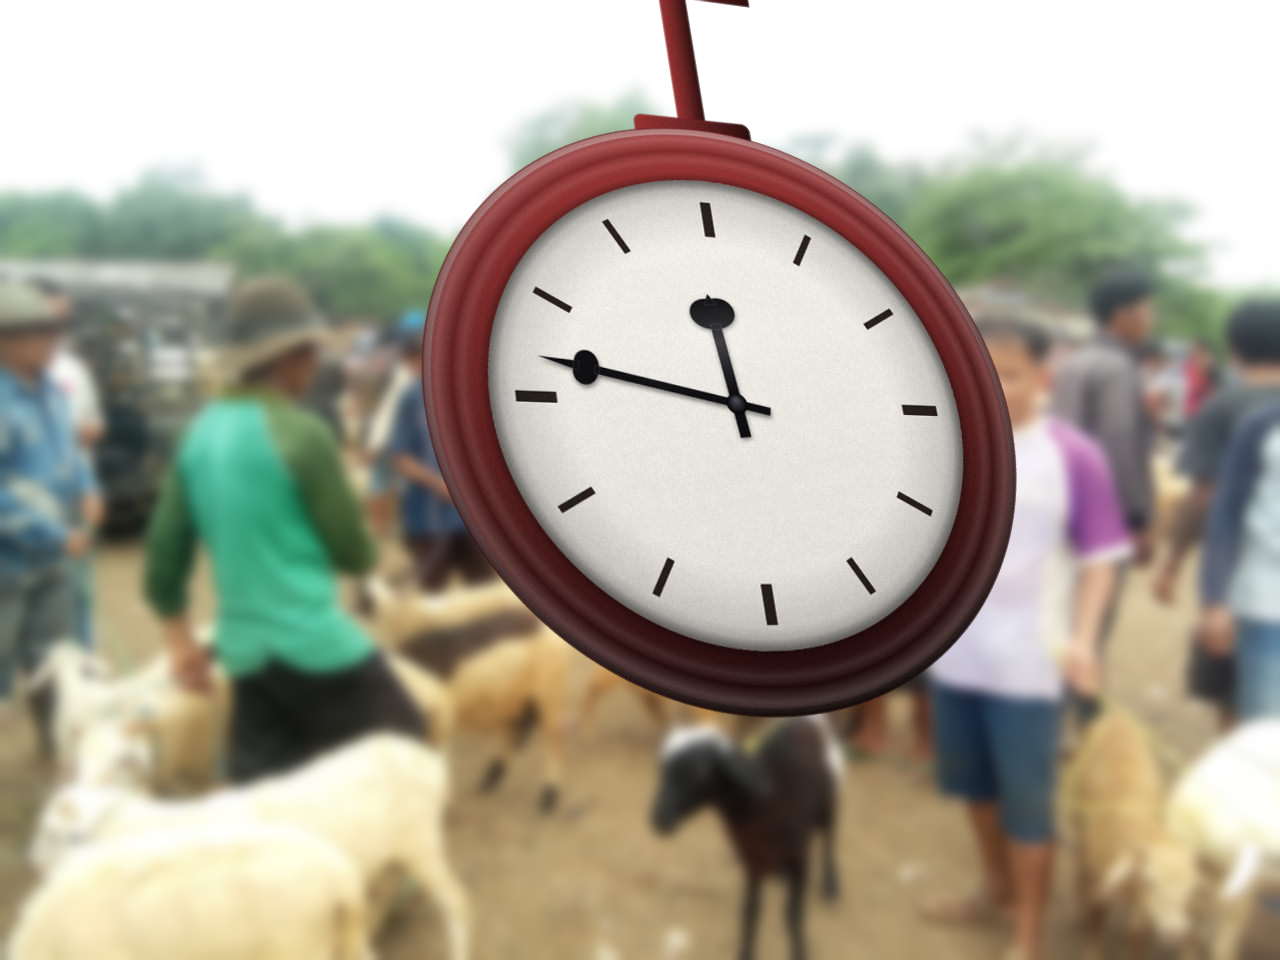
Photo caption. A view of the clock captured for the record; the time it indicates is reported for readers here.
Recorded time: 11:47
